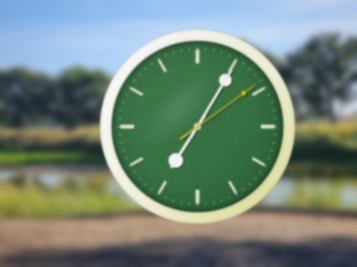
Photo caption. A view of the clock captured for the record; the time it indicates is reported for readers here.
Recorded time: 7:05:09
